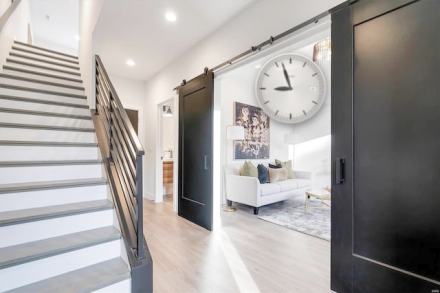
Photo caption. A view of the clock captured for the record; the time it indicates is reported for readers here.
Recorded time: 8:57
